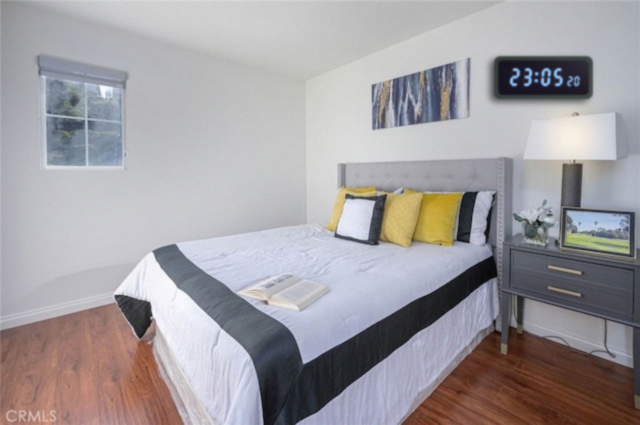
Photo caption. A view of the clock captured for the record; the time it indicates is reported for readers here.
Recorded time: 23:05
